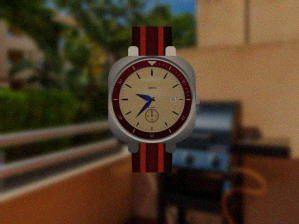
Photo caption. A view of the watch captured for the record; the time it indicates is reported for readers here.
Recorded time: 9:37
